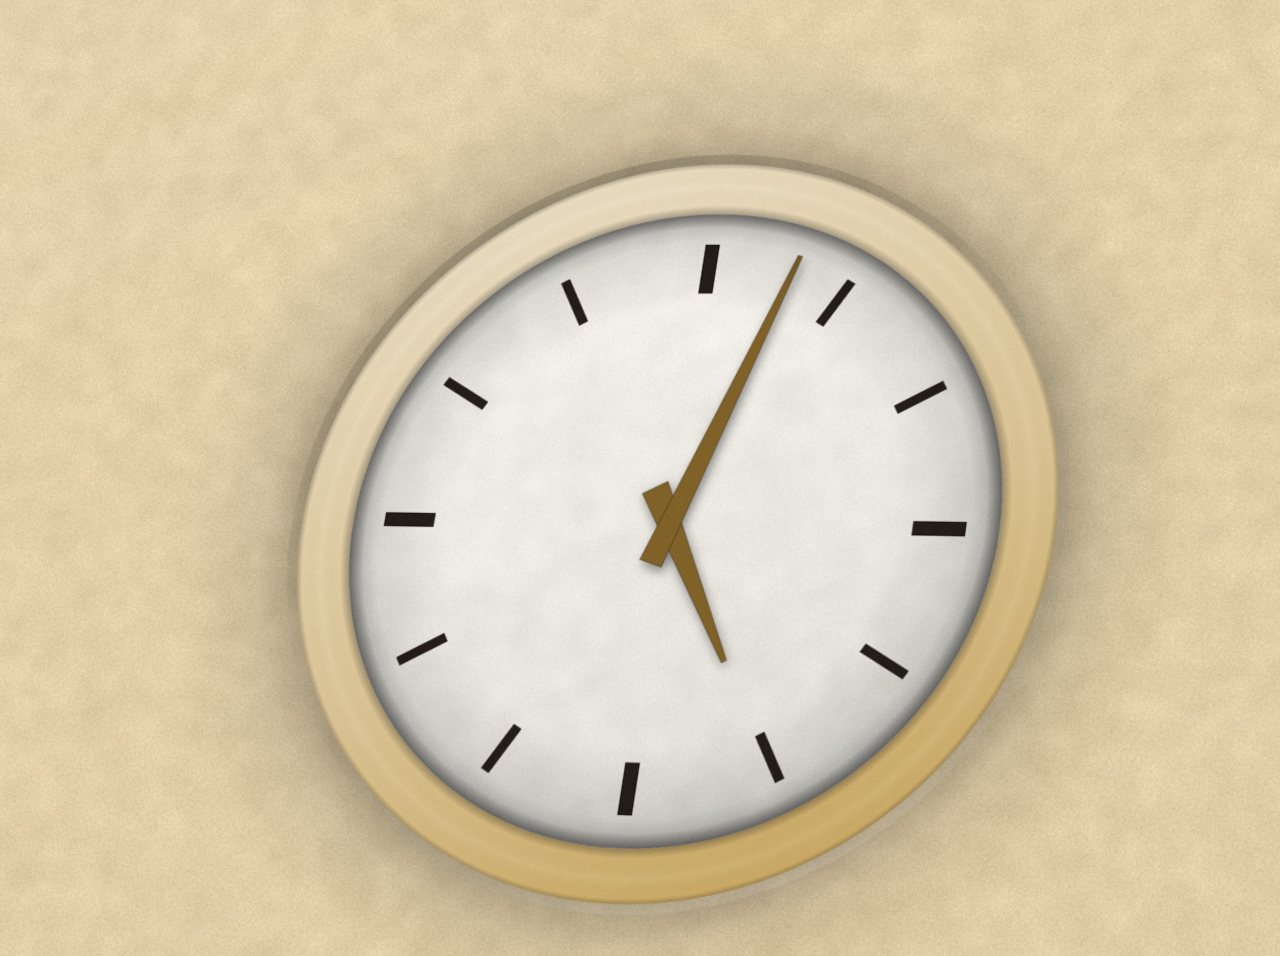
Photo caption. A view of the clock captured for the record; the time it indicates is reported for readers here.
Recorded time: 5:03
